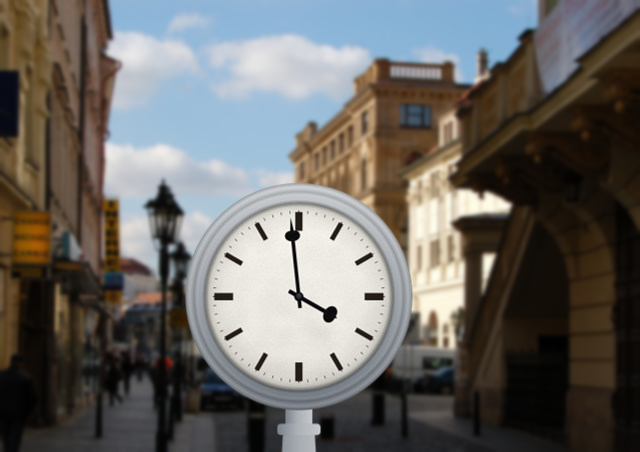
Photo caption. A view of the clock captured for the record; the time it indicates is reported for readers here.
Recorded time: 3:59
